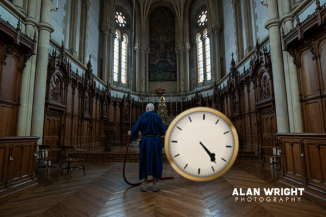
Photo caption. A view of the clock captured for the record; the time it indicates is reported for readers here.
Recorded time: 4:23
